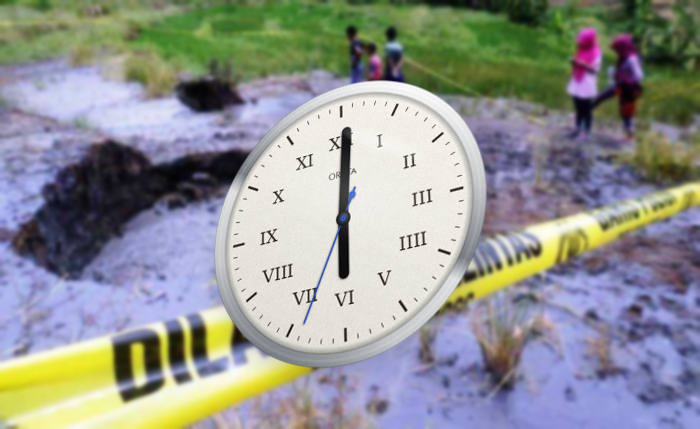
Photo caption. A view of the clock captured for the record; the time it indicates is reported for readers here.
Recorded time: 6:00:34
